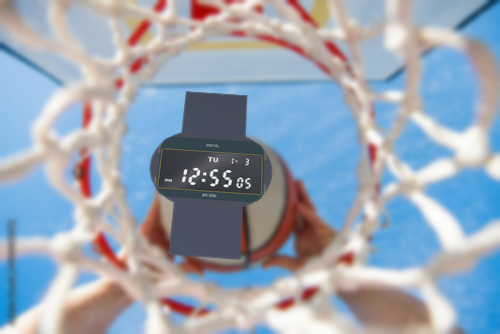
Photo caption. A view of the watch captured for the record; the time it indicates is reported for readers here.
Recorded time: 12:55:05
